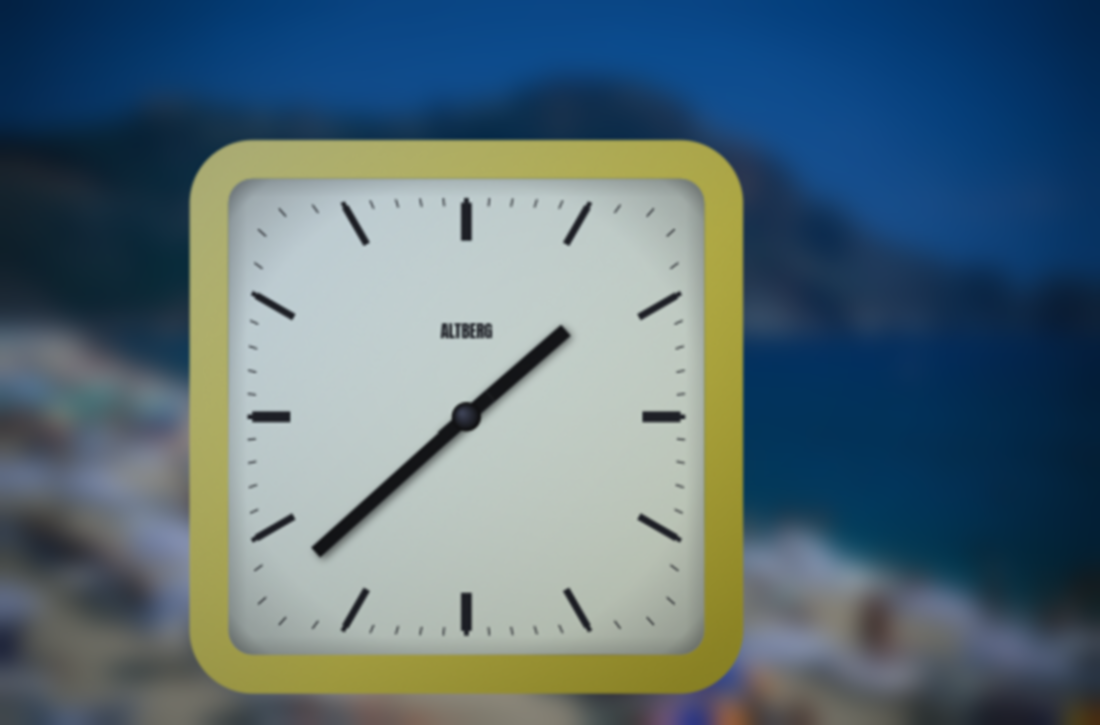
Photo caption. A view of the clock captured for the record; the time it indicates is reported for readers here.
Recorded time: 1:38
